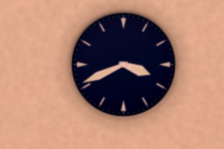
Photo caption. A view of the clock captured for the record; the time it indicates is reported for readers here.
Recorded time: 3:41
